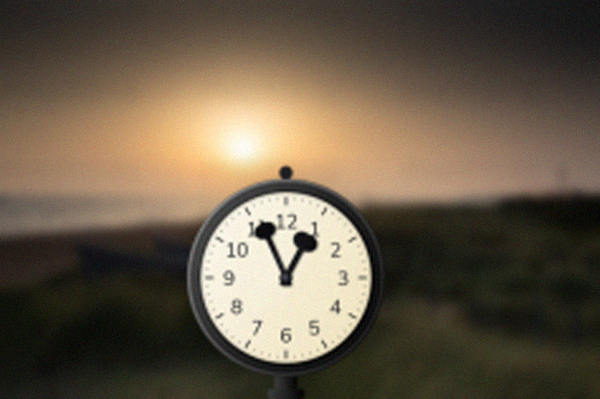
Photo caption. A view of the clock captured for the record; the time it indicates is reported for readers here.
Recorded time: 12:56
